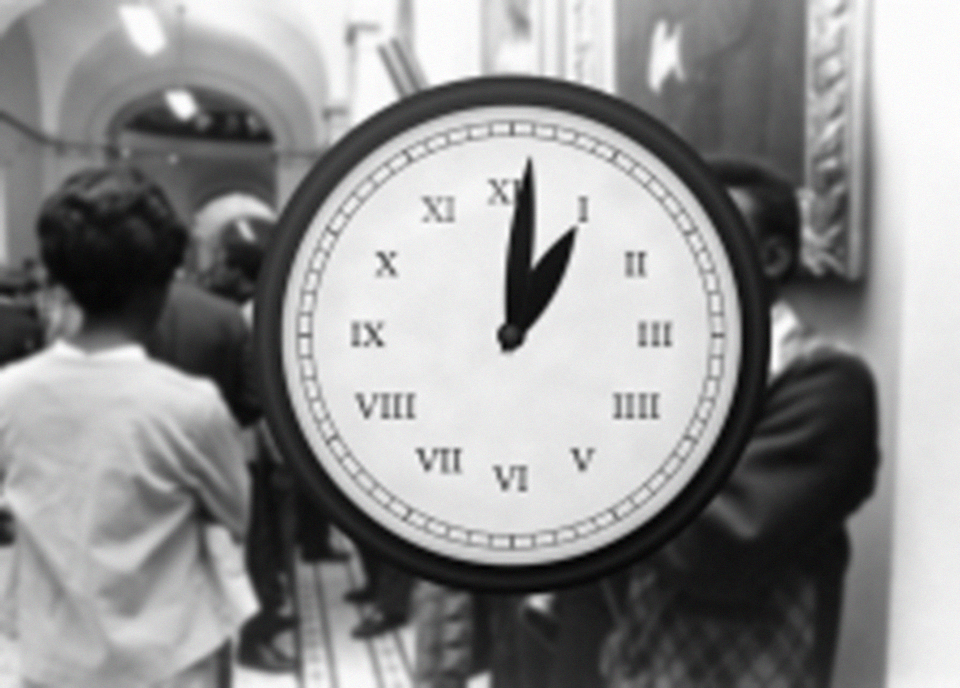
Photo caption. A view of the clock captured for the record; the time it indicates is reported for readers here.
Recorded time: 1:01
